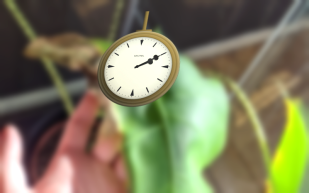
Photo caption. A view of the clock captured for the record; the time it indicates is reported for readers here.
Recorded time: 2:10
